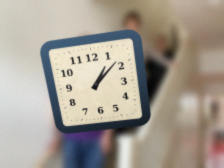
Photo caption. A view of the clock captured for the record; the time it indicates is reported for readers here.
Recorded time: 1:08
